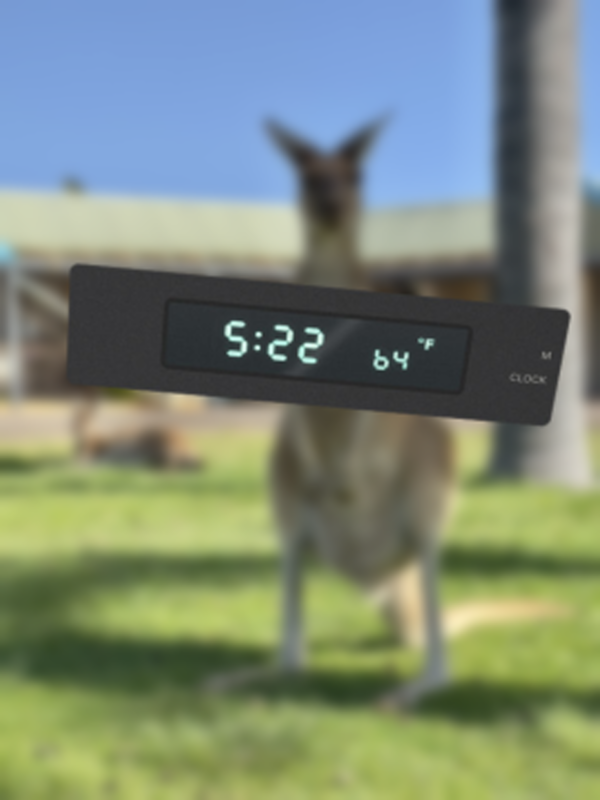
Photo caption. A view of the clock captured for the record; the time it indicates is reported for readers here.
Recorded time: 5:22
